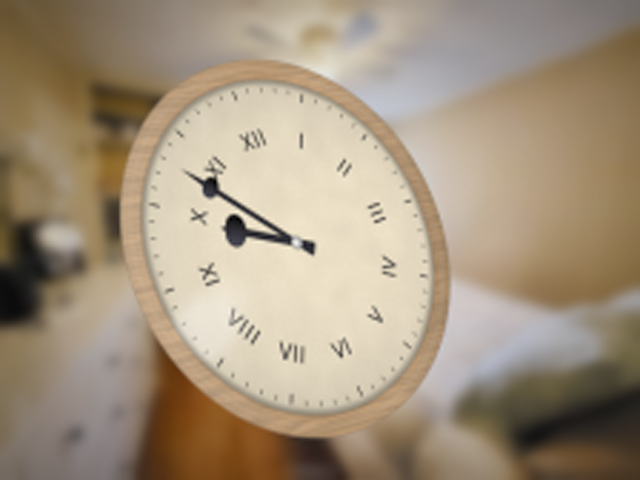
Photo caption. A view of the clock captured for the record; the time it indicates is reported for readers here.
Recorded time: 9:53
